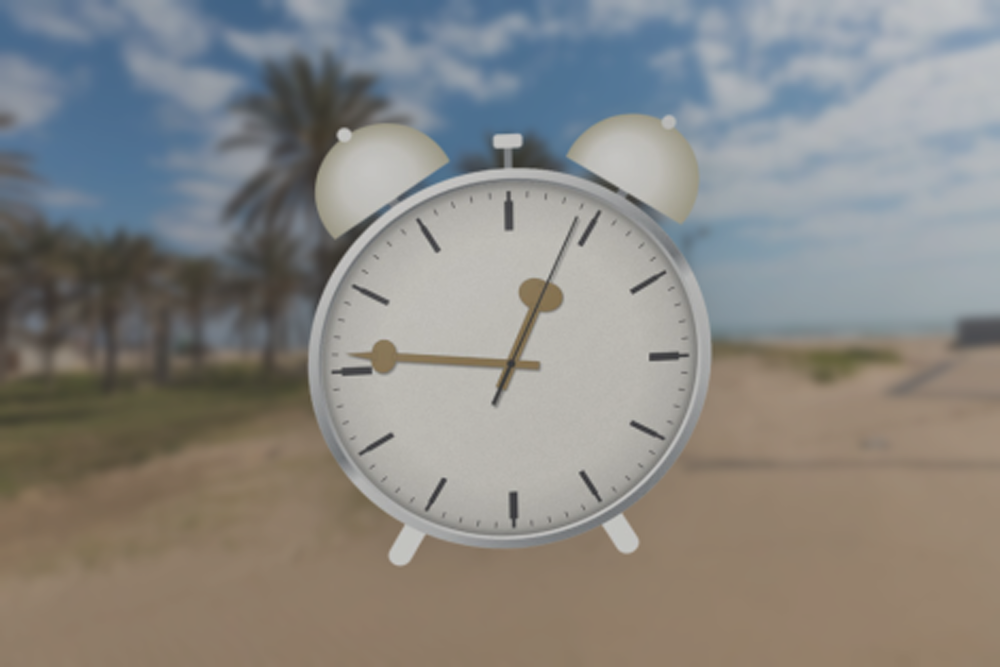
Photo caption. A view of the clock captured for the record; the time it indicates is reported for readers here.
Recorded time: 12:46:04
